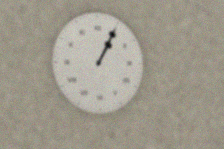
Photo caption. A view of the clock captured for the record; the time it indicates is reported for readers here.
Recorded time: 1:05
